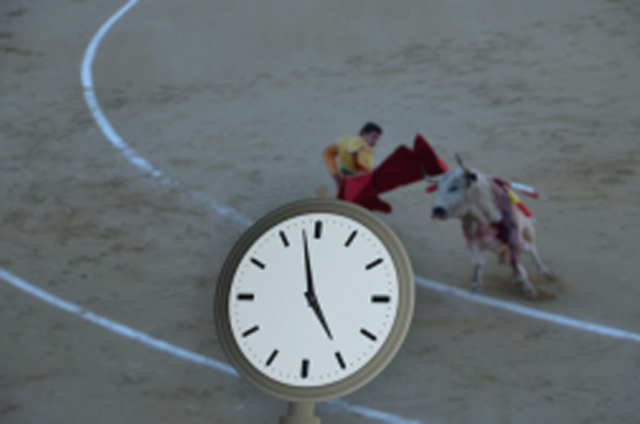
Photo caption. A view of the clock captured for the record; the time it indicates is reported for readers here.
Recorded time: 4:58
